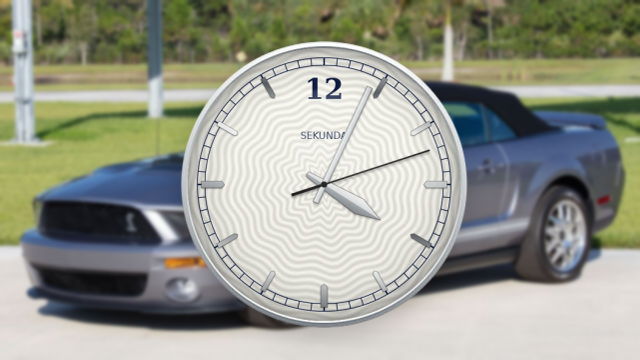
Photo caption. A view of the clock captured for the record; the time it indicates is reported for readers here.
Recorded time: 4:04:12
